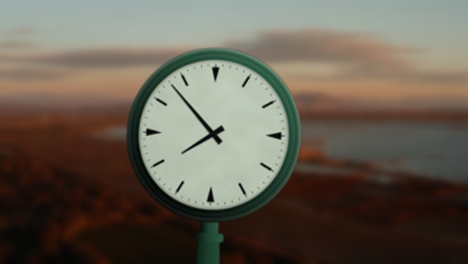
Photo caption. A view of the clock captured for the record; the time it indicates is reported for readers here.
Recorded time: 7:53
